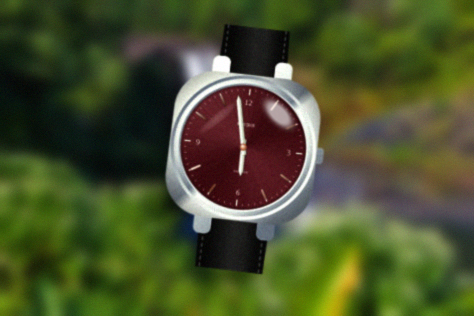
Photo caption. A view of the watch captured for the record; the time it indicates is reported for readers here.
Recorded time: 5:58
